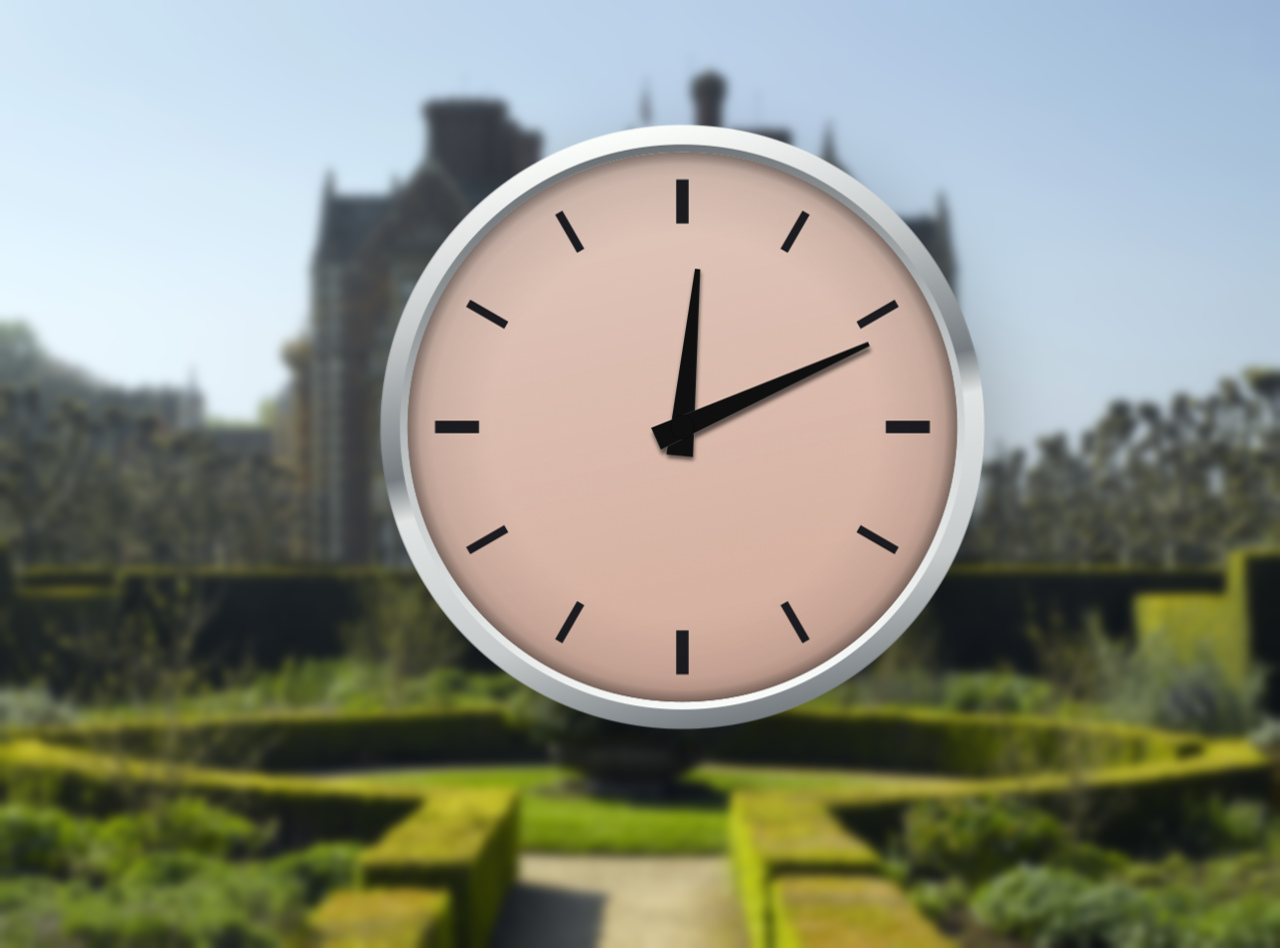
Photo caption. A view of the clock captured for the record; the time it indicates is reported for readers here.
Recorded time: 12:11
